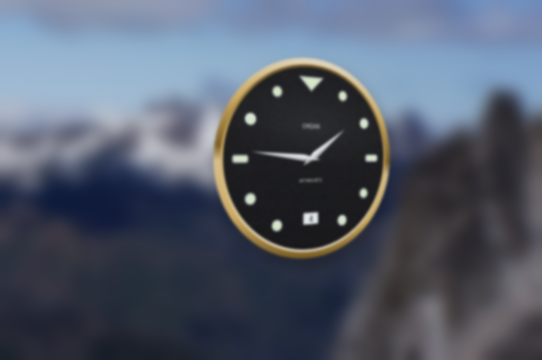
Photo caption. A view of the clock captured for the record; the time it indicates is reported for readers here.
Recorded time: 1:46
